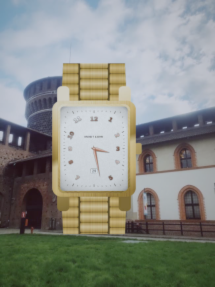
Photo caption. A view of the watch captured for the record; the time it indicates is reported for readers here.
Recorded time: 3:28
